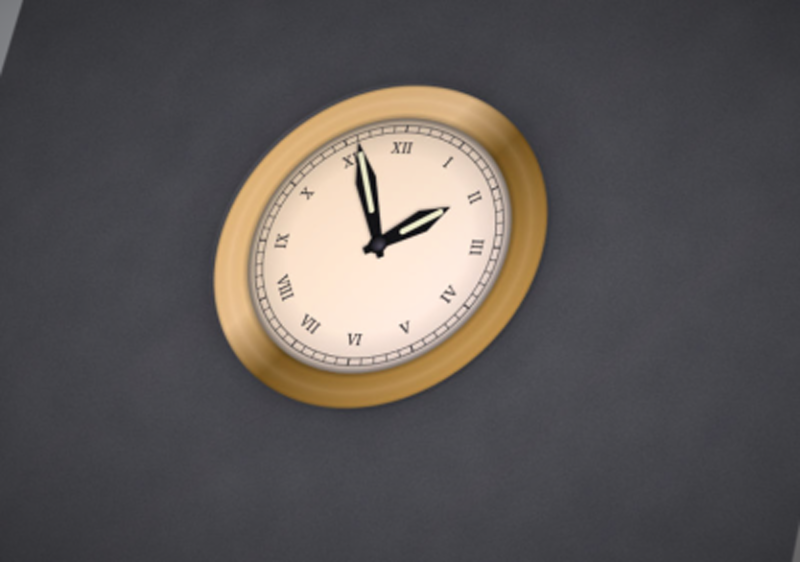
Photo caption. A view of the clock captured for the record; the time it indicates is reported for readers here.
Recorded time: 1:56
